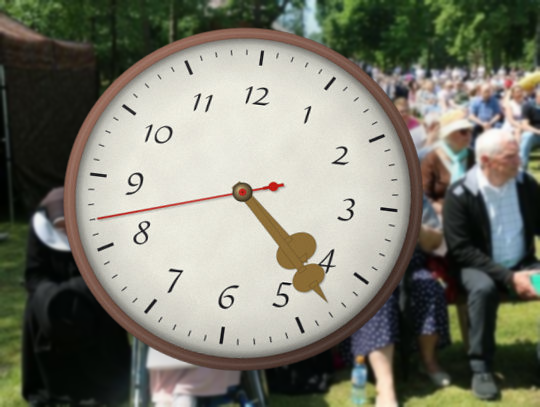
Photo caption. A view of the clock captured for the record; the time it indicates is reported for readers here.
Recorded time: 4:22:42
